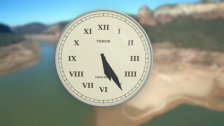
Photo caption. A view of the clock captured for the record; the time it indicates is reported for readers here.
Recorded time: 5:25
